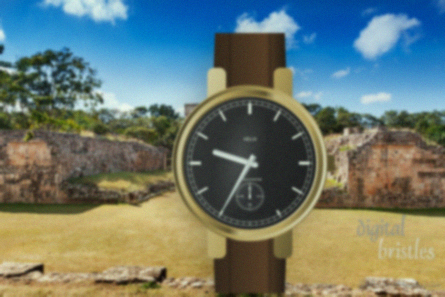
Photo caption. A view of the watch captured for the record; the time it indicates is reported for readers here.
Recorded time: 9:35
